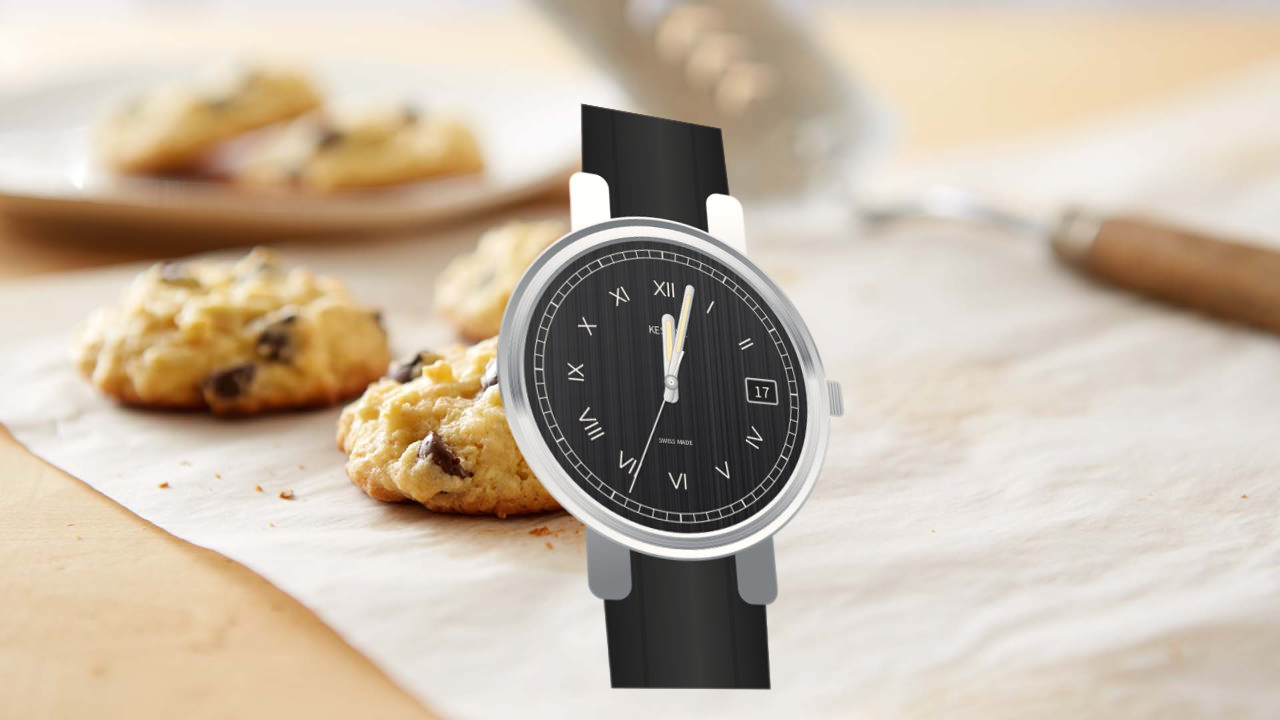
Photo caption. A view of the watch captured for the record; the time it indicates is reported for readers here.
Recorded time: 12:02:34
